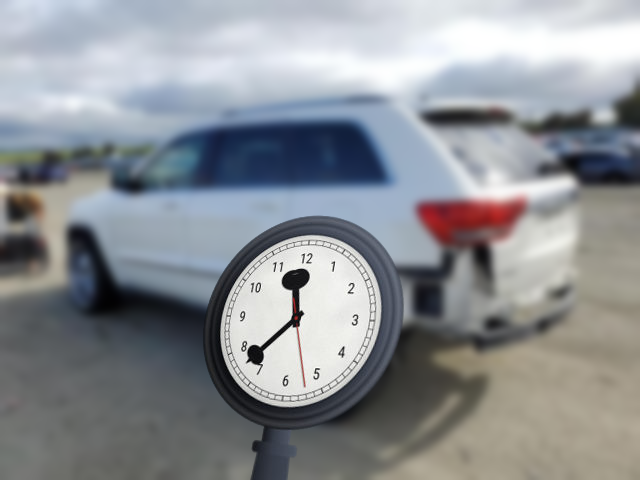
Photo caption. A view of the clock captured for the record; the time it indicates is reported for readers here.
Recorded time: 11:37:27
